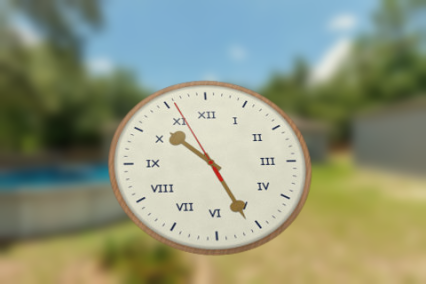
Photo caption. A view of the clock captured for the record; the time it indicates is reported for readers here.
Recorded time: 10:25:56
